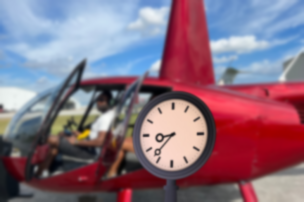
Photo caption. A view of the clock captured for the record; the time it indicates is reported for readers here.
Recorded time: 8:37
